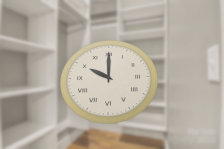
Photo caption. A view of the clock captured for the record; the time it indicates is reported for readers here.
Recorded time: 10:00
